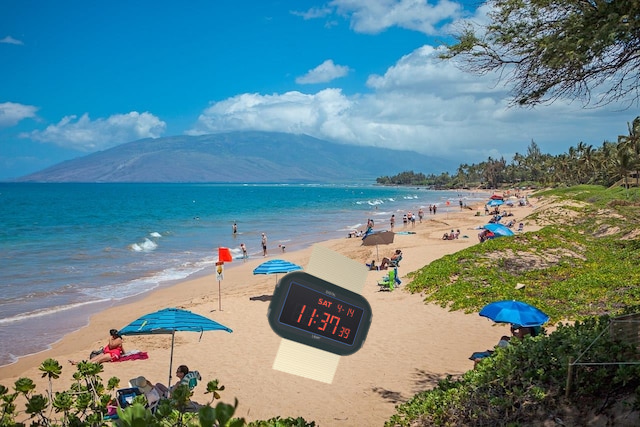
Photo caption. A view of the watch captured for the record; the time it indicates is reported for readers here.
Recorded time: 11:37:39
